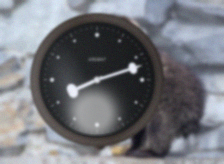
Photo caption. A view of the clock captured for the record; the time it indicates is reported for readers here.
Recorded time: 8:12
